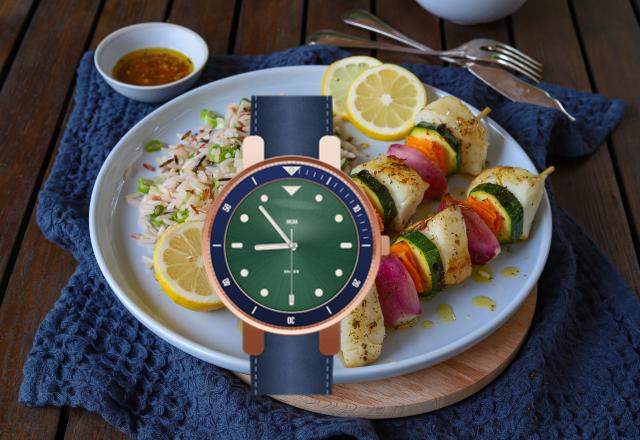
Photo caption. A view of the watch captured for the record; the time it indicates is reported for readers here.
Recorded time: 8:53:30
